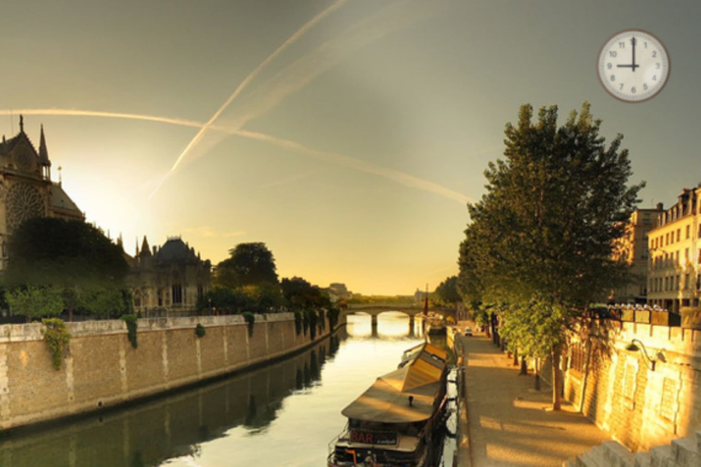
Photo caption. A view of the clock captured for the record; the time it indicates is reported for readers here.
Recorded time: 9:00
